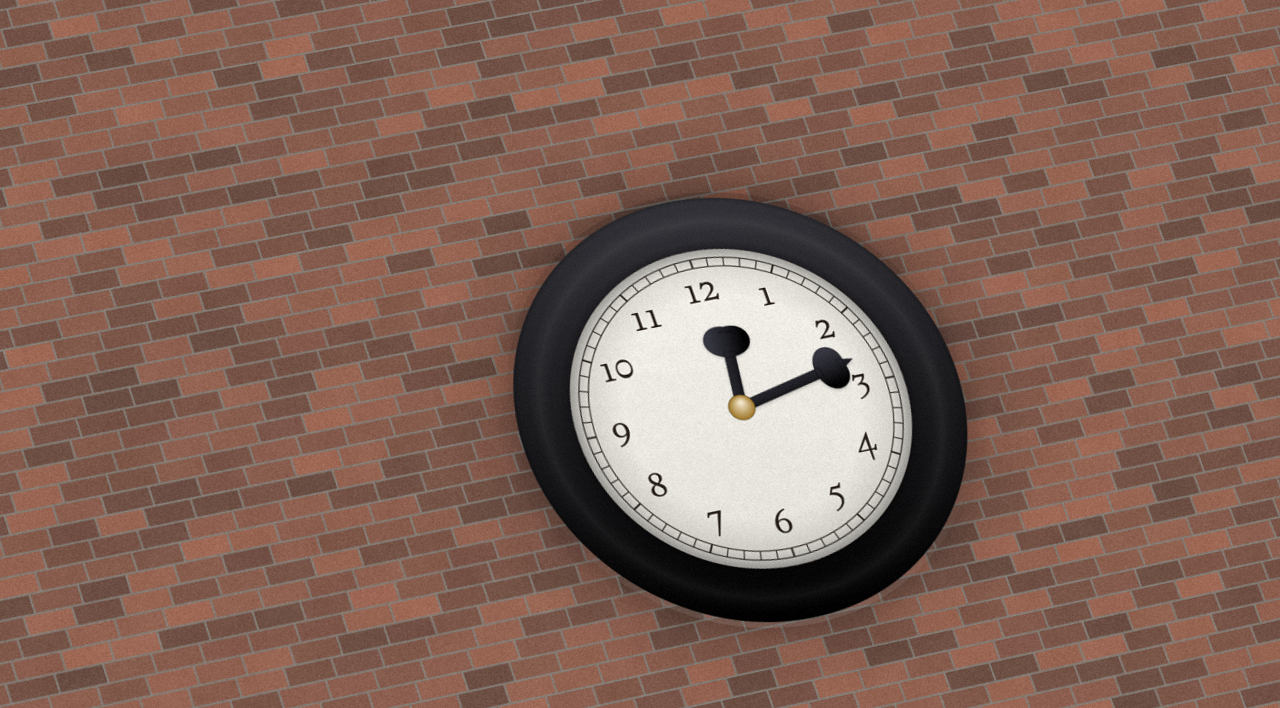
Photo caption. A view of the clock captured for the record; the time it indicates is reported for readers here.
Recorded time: 12:13
